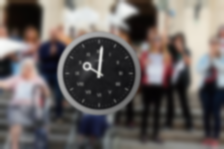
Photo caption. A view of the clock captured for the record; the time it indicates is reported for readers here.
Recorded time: 10:01
